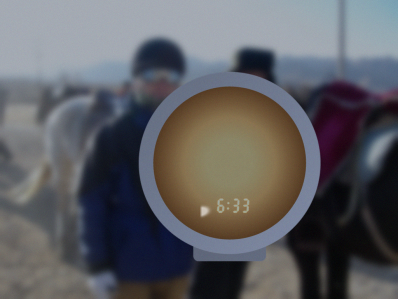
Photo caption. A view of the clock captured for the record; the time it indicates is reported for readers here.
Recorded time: 6:33
